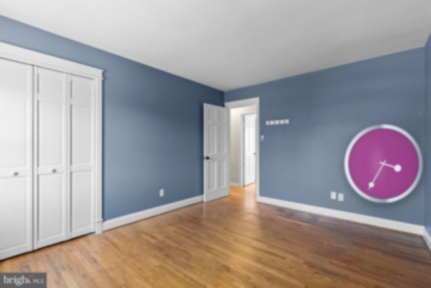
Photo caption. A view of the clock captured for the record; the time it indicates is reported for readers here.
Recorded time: 3:35
